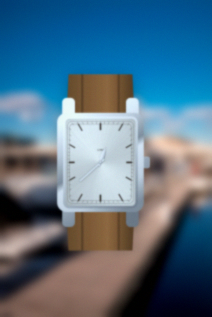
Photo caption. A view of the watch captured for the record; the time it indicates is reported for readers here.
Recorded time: 12:38
